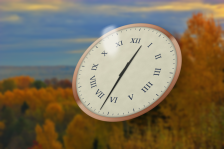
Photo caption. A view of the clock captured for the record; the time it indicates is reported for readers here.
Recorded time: 12:32
